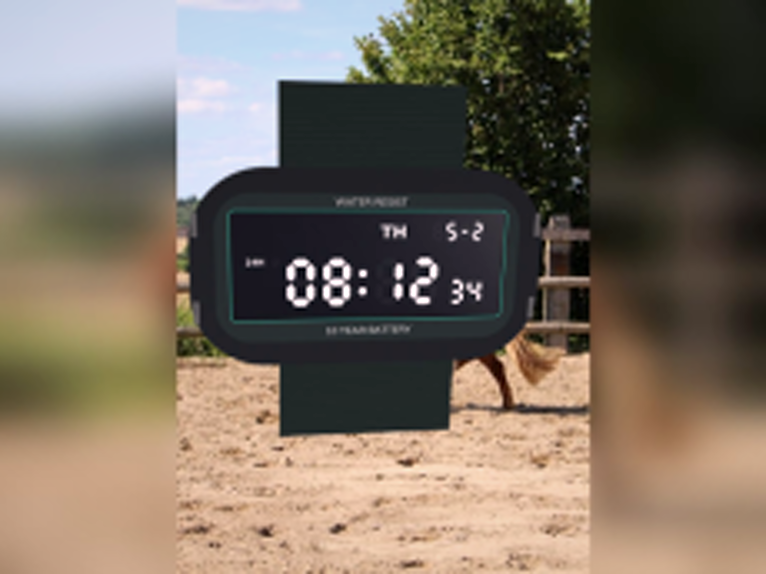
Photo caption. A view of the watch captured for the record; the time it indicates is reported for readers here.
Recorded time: 8:12:34
